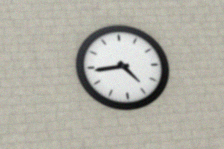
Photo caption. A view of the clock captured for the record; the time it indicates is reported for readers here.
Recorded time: 4:44
